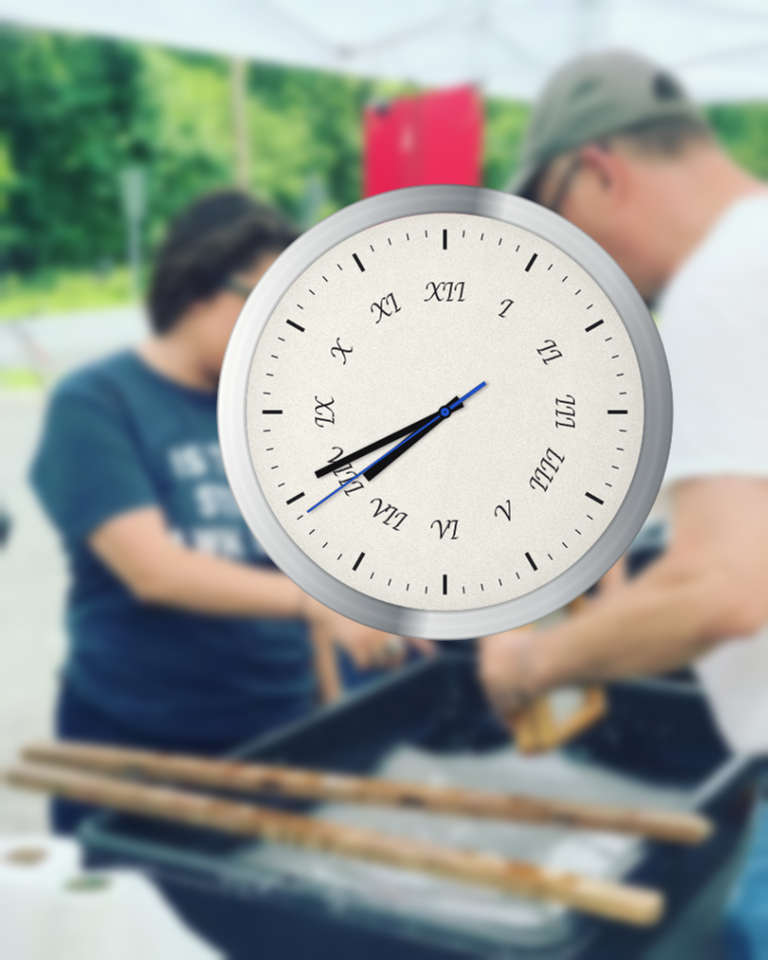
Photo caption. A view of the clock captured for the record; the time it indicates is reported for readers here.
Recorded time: 7:40:39
